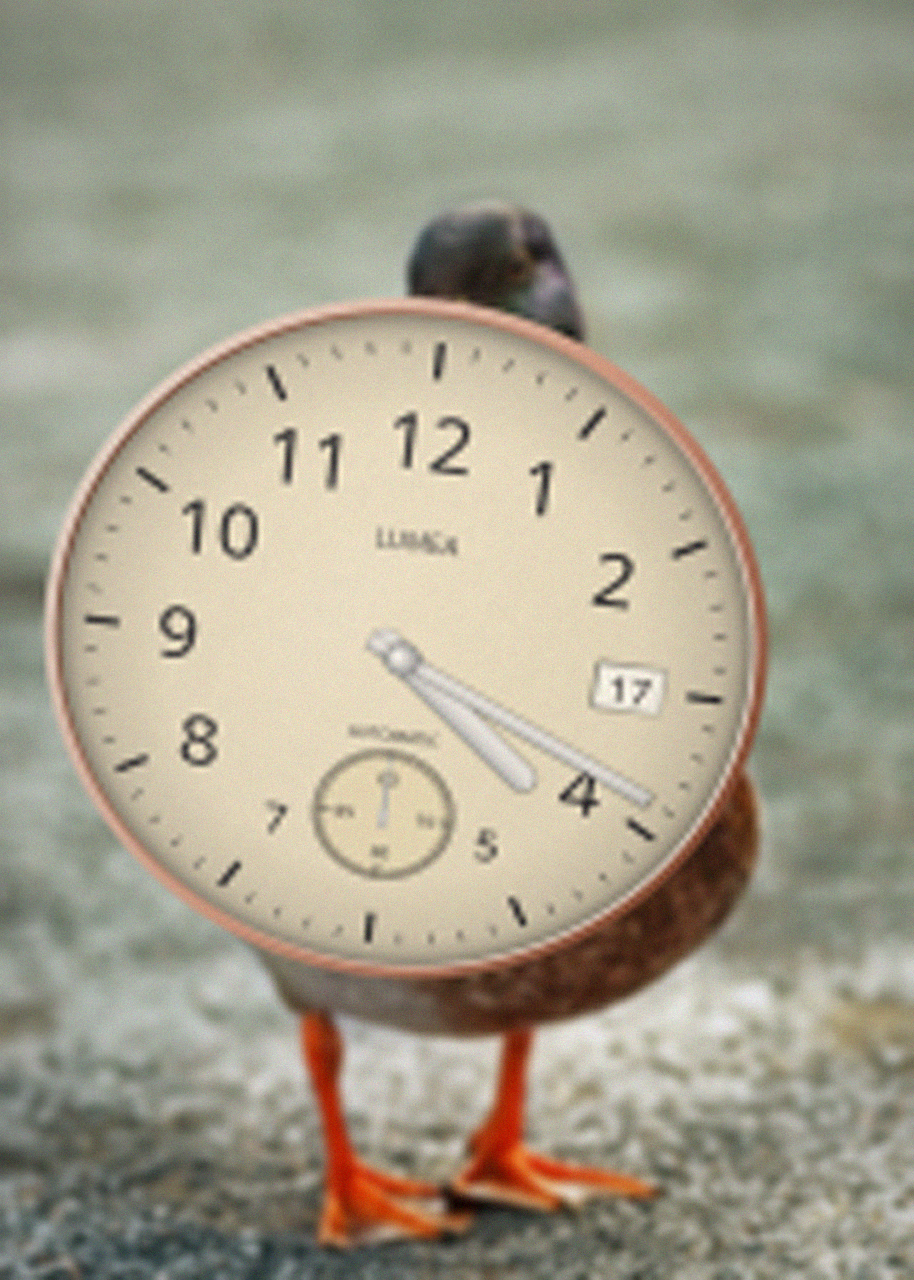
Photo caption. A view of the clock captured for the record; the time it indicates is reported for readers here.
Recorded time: 4:19
